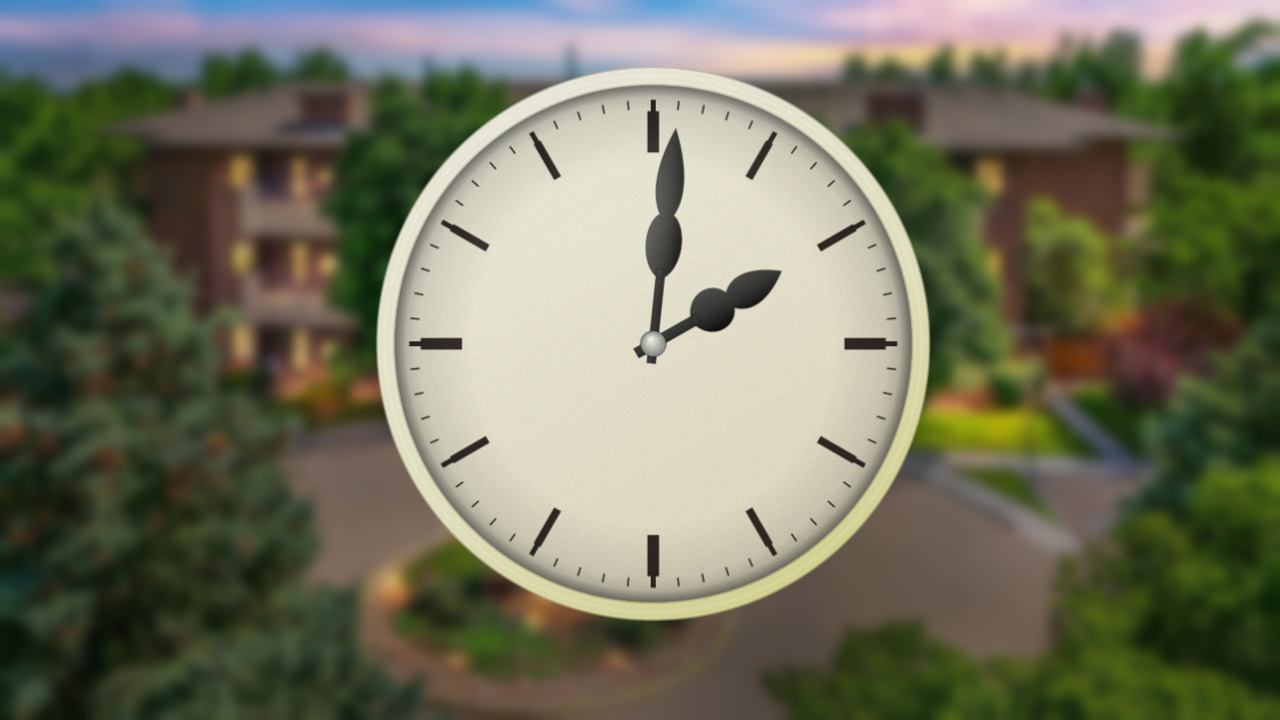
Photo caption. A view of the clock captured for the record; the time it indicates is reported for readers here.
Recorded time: 2:01
